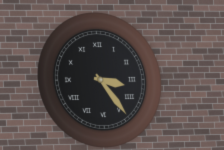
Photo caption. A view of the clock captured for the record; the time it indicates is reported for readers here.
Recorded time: 3:24
